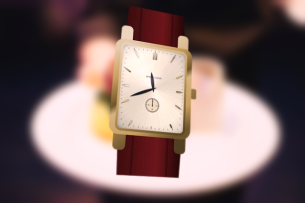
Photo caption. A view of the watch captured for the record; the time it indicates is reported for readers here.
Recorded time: 11:41
